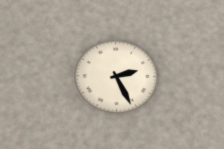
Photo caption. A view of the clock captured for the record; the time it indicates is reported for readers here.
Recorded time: 2:26
